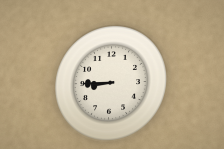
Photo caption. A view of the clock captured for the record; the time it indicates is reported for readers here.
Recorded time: 8:45
